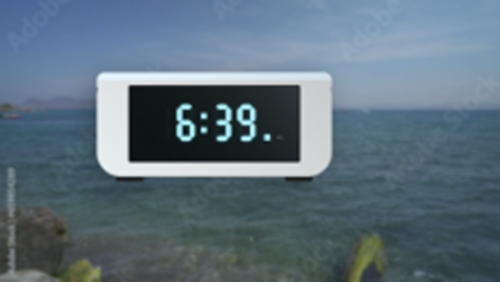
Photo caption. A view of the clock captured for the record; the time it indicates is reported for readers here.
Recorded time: 6:39
